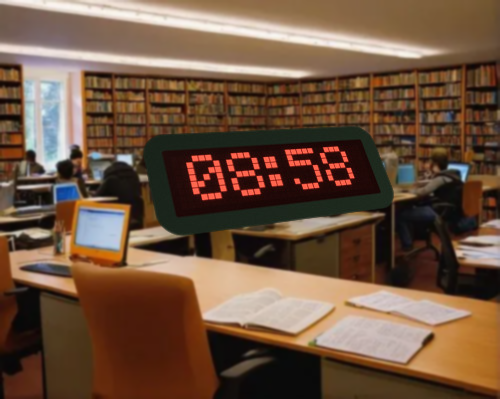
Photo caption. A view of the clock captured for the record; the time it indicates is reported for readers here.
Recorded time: 8:58
